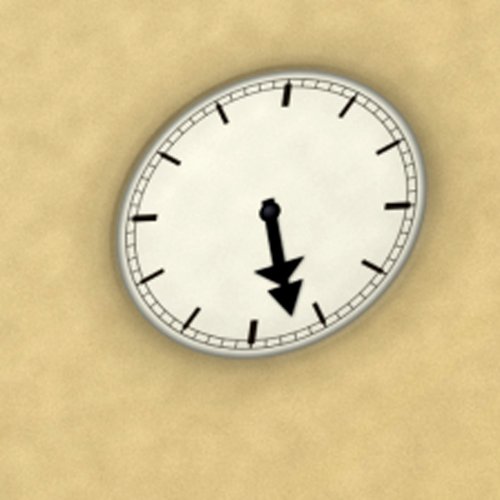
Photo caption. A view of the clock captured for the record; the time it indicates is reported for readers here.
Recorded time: 5:27
